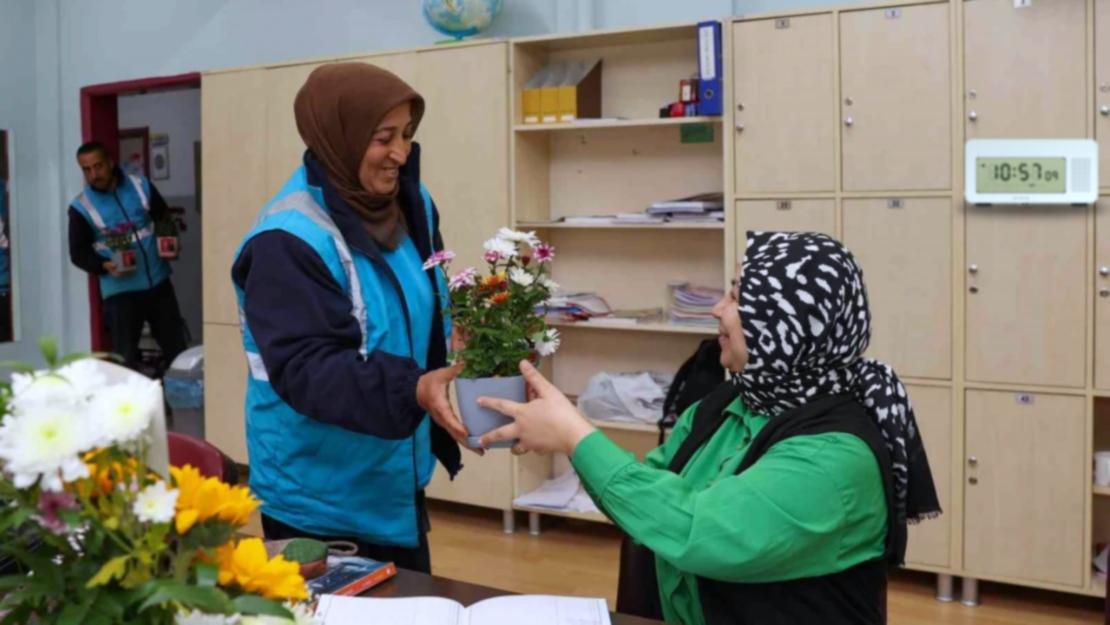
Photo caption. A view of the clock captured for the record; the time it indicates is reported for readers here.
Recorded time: 10:57
